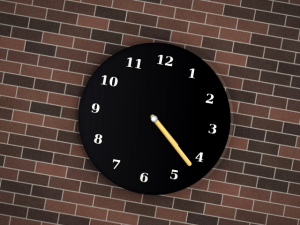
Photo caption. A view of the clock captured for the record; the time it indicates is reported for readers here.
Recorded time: 4:22
